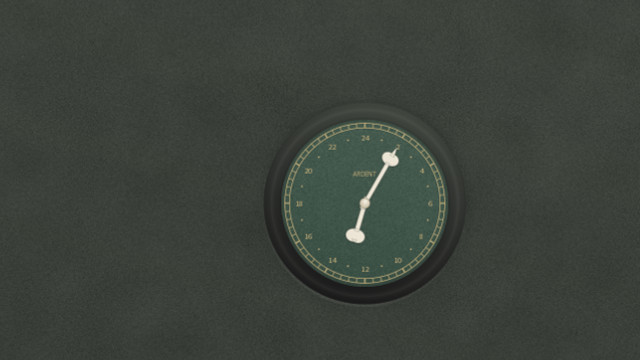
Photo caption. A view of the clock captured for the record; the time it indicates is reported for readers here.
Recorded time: 13:05
